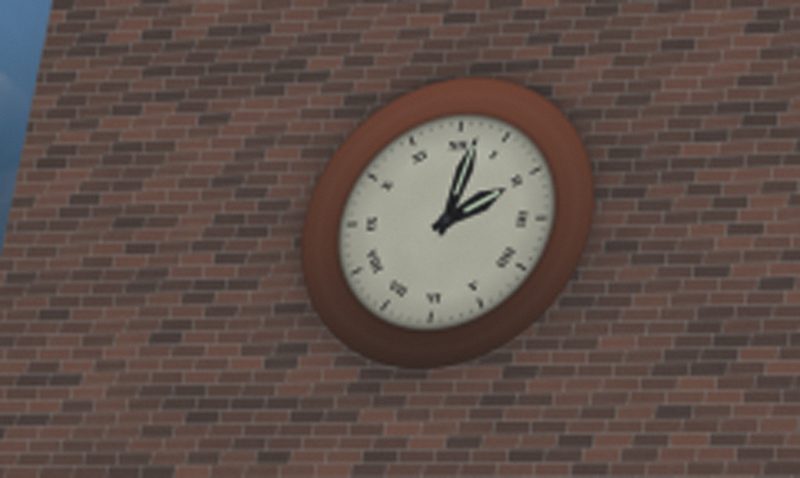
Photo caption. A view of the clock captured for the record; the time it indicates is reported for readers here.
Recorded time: 2:02
